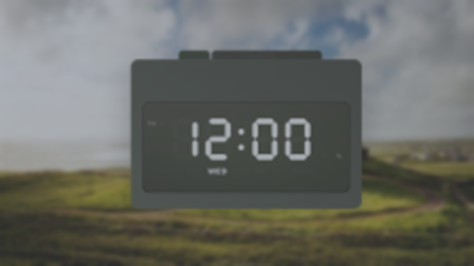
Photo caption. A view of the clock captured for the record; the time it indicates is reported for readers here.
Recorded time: 12:00
